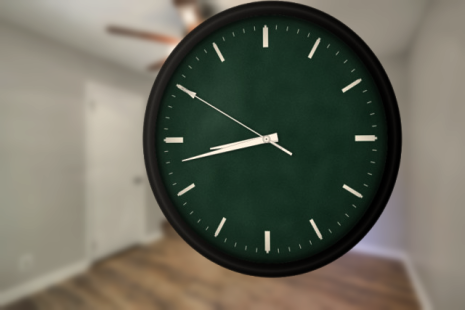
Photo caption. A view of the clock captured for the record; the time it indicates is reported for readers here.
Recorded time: 8:42:50
